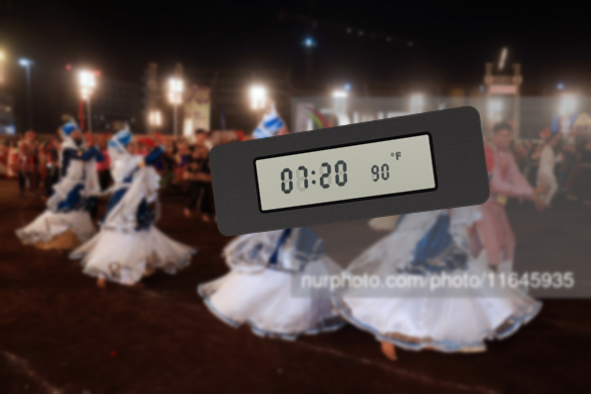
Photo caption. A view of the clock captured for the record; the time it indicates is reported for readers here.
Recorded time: 7:20
